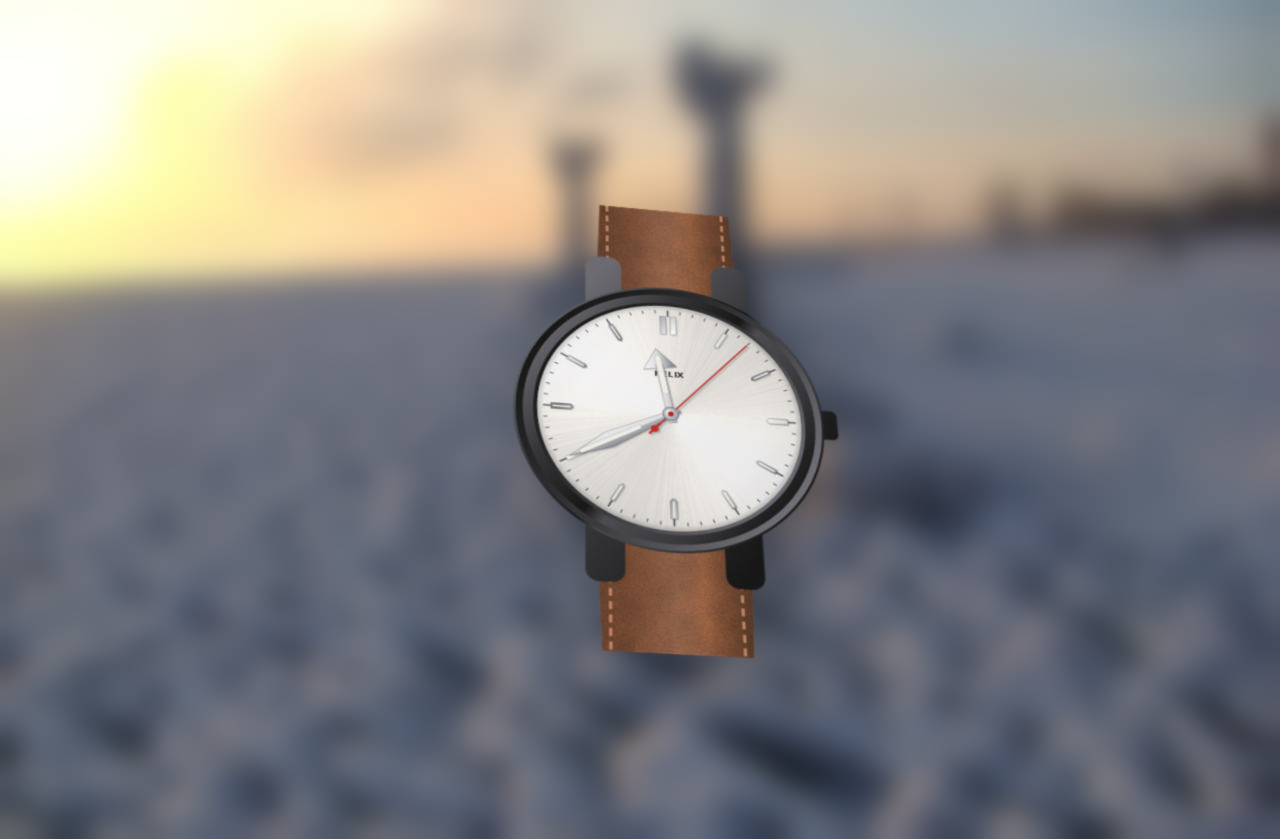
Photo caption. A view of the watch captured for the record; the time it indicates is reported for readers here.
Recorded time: 11:40:07
